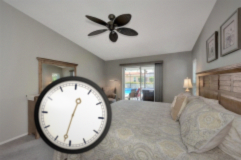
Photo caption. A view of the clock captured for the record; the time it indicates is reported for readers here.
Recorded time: 12:32
